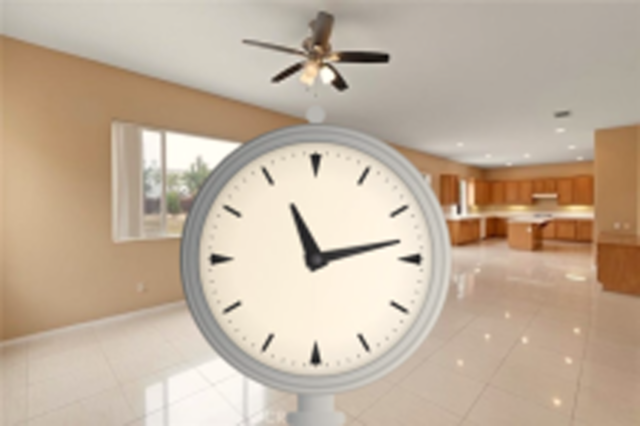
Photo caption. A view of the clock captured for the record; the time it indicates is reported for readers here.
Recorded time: 11:13
